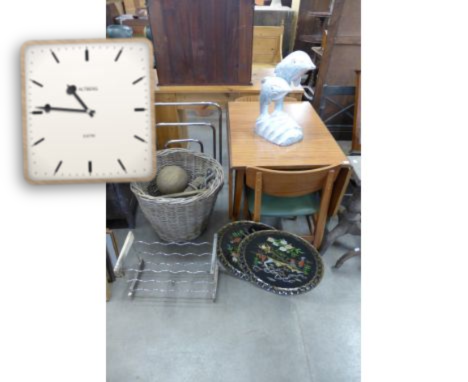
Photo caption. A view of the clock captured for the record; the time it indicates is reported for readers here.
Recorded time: 10:46
